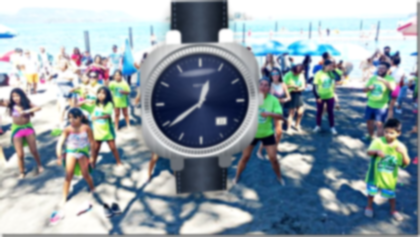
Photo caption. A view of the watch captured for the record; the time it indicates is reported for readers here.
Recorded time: 12:39
